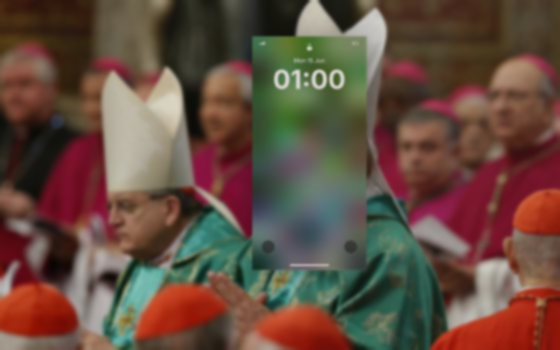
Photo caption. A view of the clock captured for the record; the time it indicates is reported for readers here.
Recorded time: 1:00
